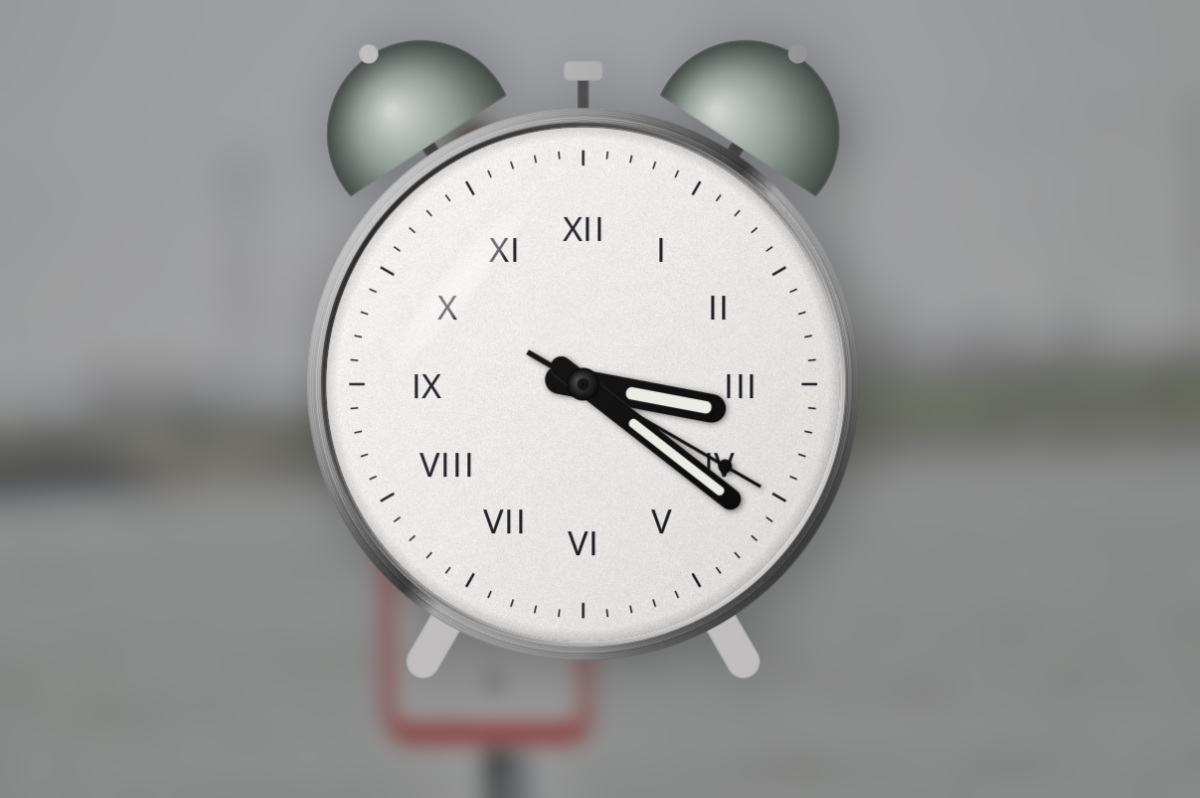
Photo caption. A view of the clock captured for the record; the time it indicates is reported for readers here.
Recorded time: 3:21:20
